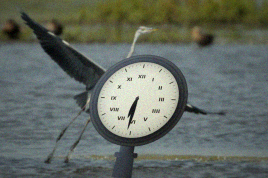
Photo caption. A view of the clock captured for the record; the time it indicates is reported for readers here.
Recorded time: 6:31
